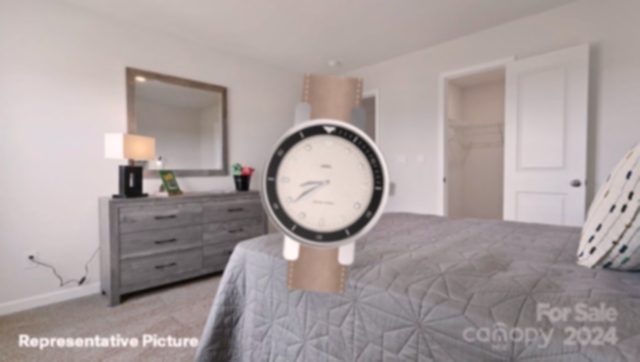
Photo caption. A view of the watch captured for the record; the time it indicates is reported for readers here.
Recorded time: 8:39
